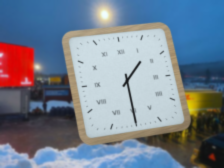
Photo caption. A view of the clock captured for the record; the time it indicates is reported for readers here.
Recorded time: 1:30
